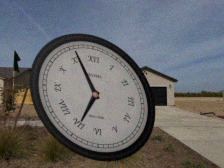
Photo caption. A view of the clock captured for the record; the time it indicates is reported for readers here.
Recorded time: 6:56
